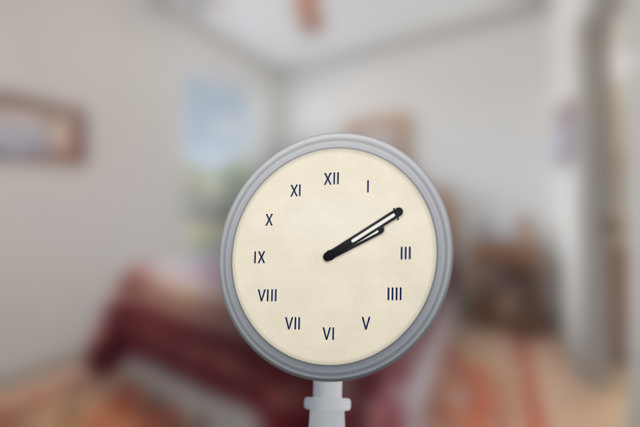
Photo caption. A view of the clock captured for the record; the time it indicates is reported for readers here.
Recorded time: 2:10
